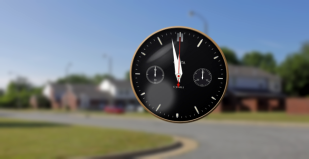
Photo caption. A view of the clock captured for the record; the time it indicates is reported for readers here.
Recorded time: 11:58
